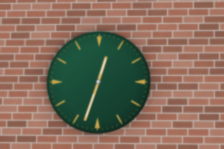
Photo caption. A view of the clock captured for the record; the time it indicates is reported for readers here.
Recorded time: 12:33
